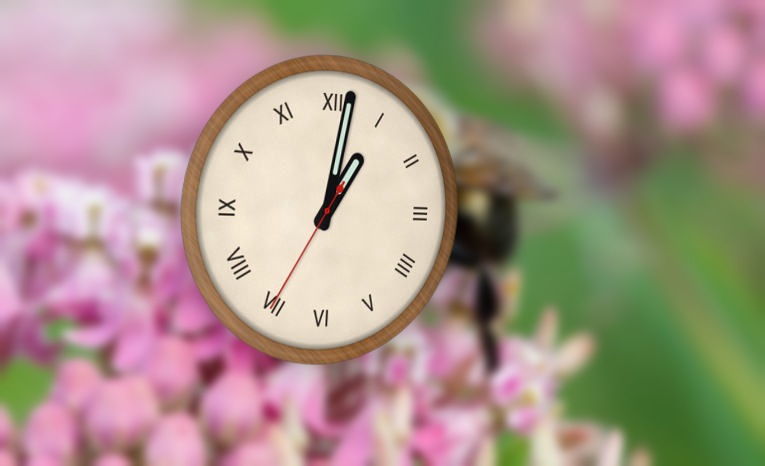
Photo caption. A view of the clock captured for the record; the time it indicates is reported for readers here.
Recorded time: 1:01:35
